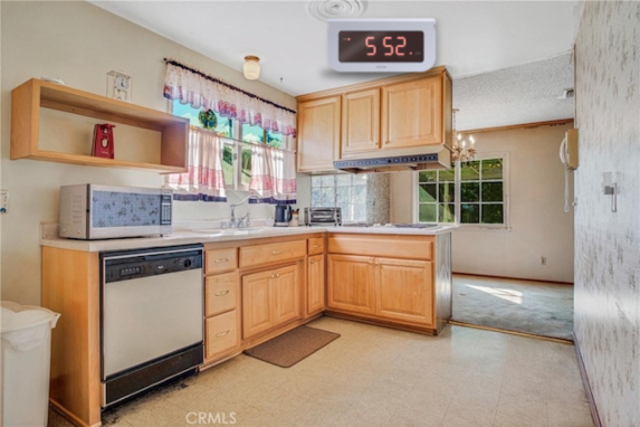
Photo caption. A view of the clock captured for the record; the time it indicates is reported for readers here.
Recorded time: 5:52
